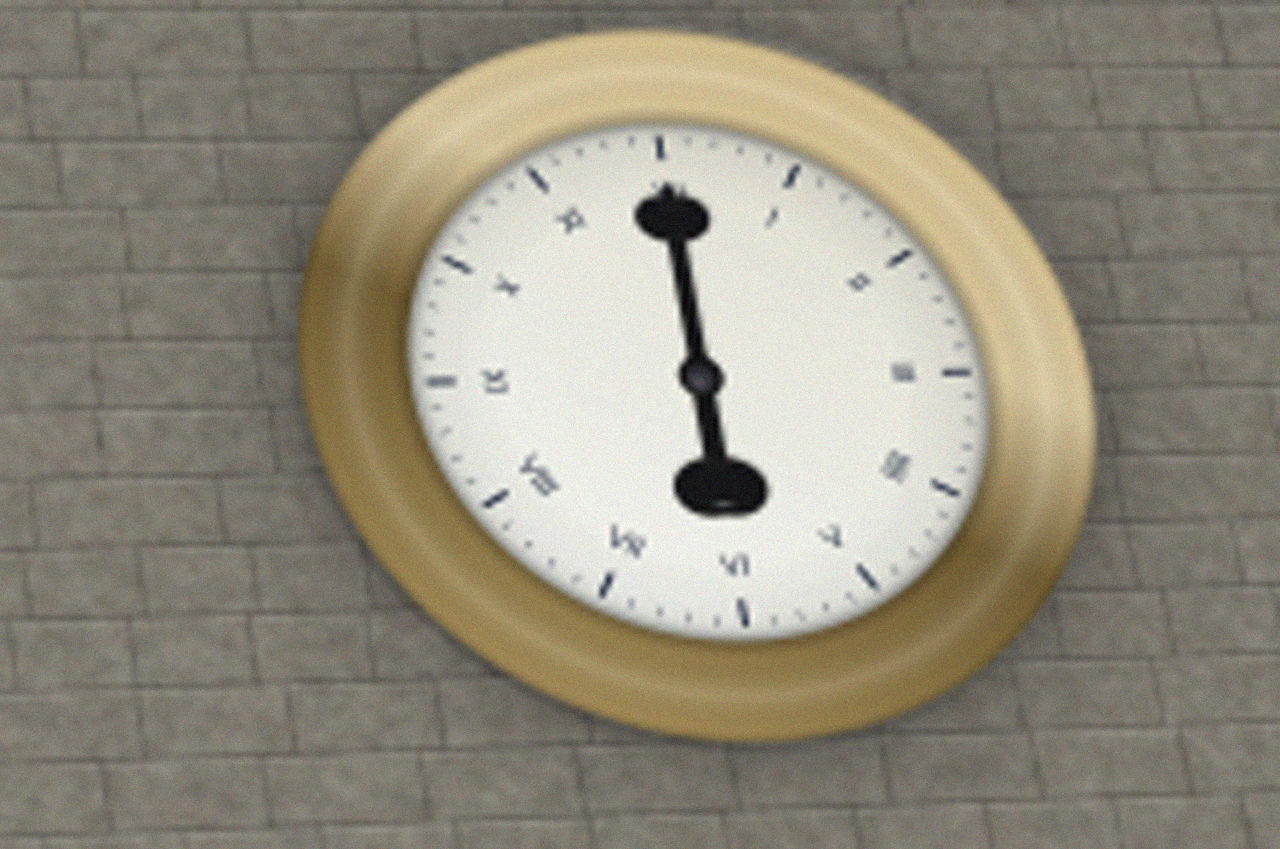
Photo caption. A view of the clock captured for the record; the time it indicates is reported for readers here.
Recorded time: 6:00
